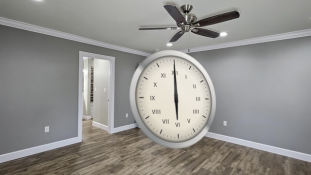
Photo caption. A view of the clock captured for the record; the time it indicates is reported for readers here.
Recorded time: 6:00
